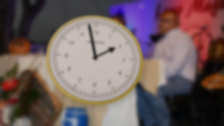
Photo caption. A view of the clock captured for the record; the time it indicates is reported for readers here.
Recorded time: 1:58
